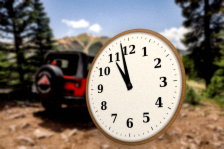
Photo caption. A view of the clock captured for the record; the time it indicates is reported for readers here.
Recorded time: 10:58
